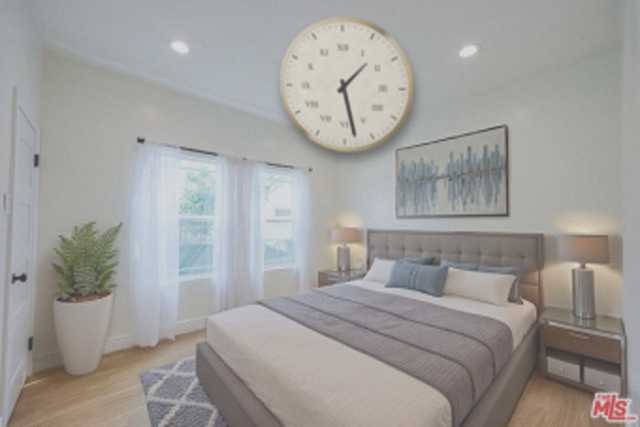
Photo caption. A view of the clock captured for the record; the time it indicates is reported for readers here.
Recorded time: 1:28
